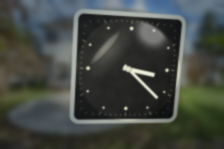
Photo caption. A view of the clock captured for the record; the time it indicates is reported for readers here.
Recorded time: 3:22
